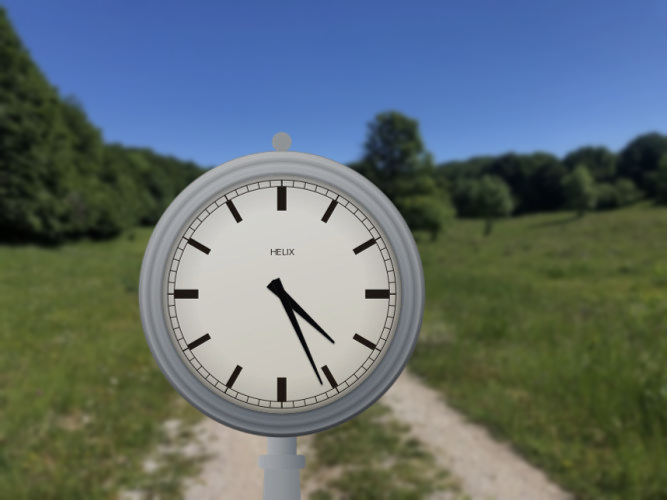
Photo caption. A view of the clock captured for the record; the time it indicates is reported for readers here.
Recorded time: 4:26
